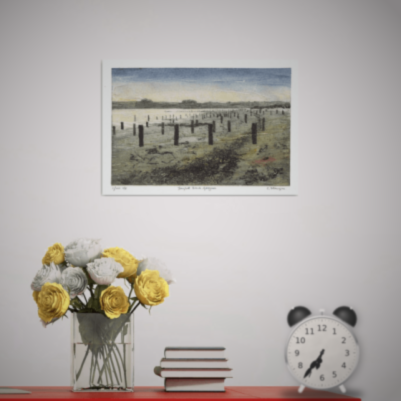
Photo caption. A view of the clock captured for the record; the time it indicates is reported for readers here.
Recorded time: 6:36
